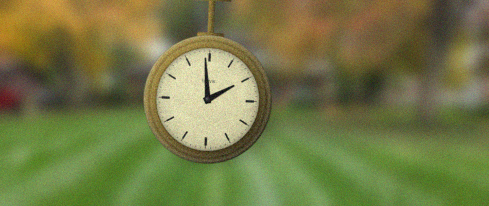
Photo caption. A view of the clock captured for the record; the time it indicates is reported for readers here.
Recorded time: 1:59
